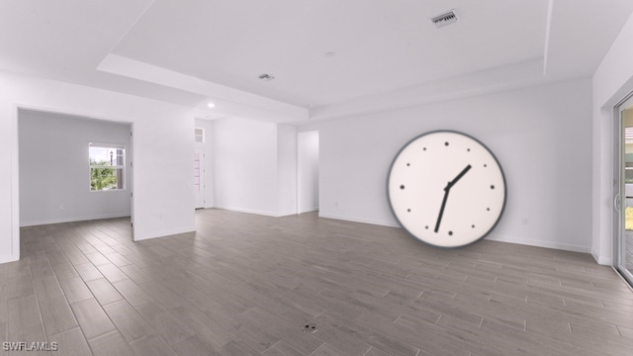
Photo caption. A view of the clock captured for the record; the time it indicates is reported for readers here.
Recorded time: 1:33
